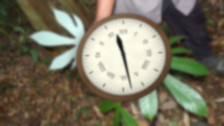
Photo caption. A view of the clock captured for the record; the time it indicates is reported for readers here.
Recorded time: 11:28
